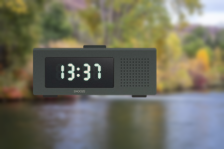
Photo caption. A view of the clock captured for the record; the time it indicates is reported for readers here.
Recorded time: 13:37
